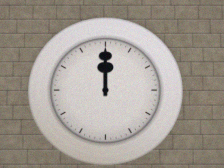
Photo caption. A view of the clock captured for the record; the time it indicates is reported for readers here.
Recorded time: 12:00
